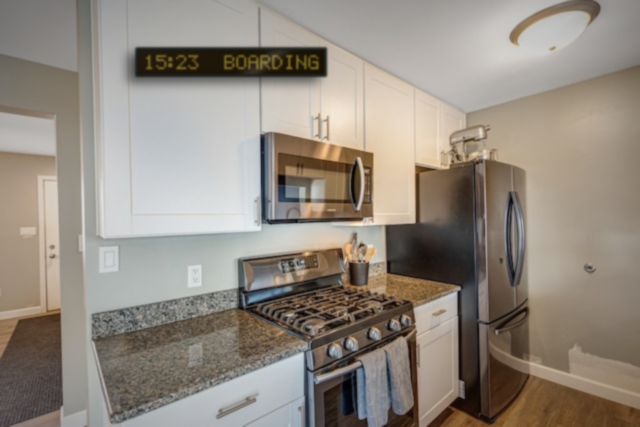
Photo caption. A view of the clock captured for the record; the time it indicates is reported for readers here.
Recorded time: 15:23
